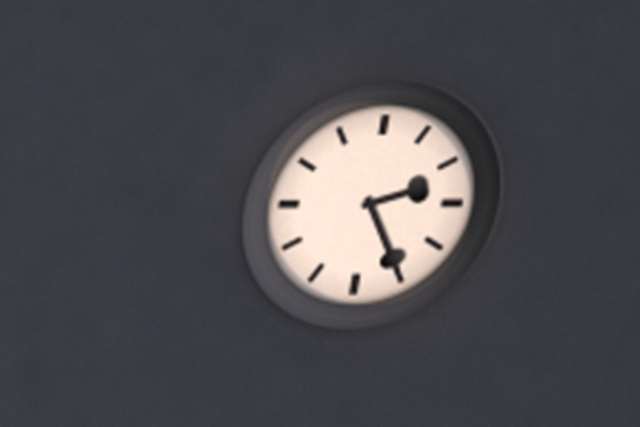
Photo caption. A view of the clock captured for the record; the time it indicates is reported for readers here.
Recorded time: 2:25
